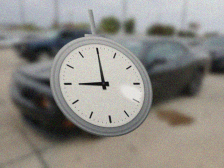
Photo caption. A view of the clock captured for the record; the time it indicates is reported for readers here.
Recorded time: 9:00
